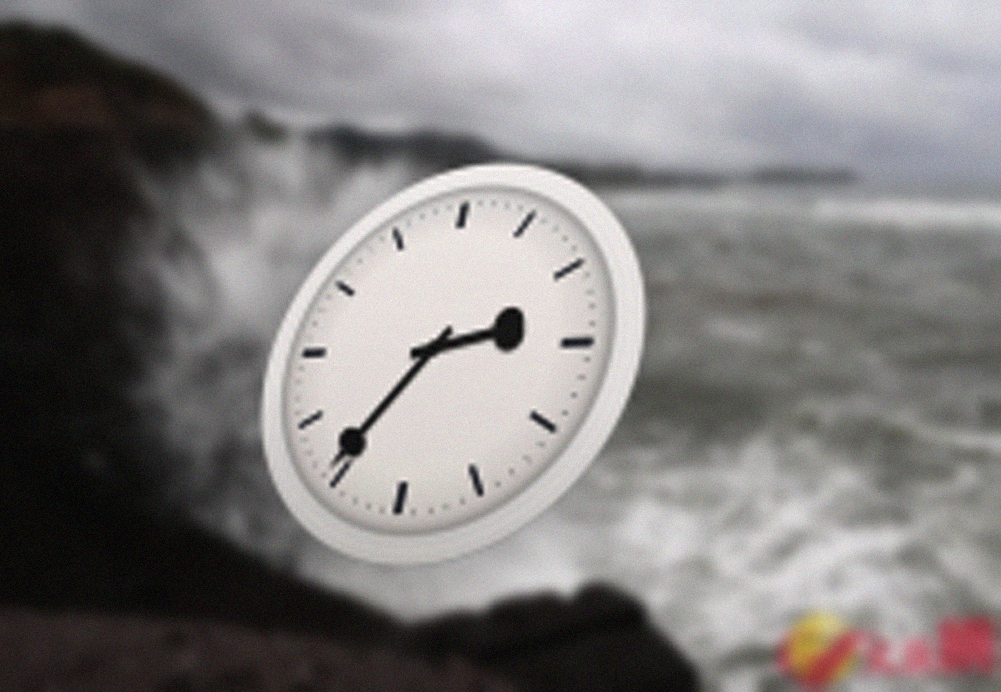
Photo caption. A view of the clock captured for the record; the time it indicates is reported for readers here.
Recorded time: 2:36
